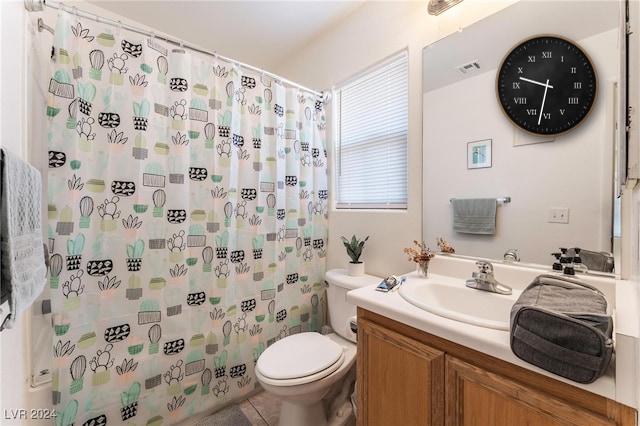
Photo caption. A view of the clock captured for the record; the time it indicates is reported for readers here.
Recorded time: 9:32
